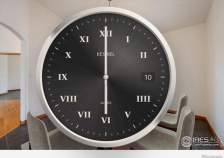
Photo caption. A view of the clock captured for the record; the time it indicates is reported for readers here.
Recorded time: 6:00
